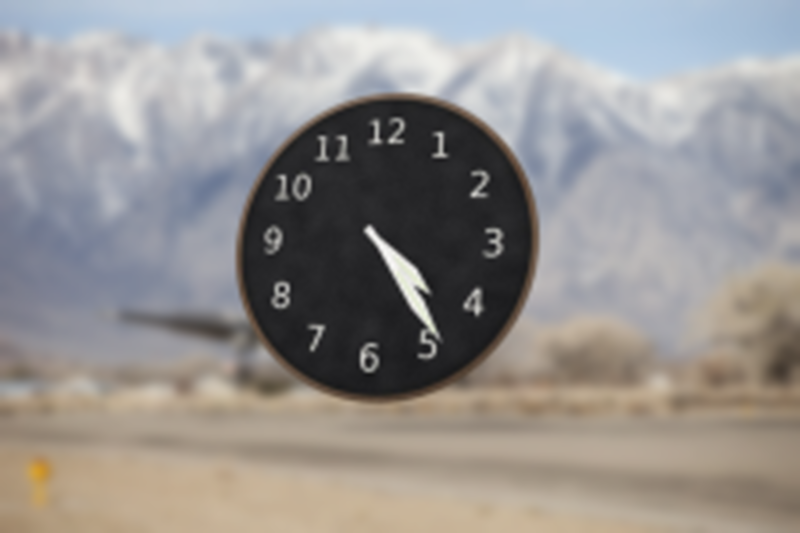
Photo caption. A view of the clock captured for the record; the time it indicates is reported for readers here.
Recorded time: 4:24
